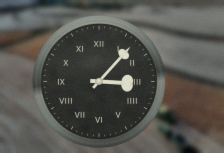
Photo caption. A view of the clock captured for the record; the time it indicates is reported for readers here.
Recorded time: 3:07
